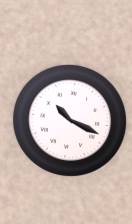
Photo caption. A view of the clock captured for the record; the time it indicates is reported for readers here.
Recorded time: 10:18
